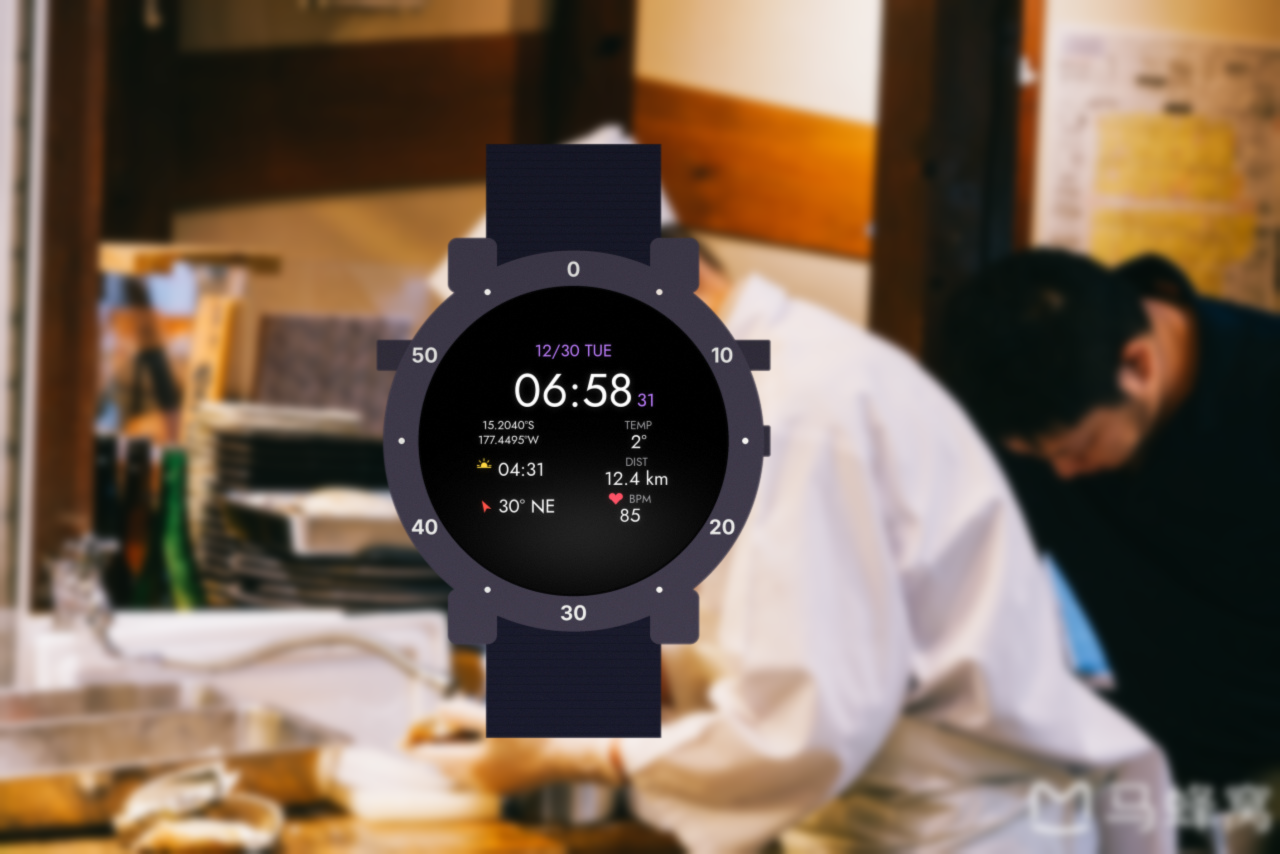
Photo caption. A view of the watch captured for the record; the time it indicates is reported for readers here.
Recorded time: 6:58:31
